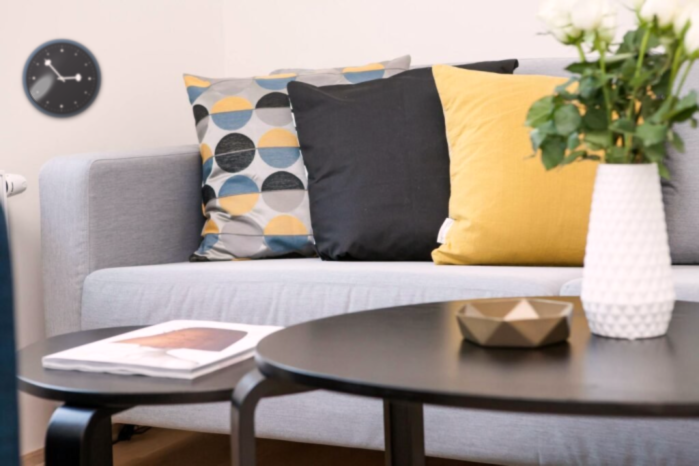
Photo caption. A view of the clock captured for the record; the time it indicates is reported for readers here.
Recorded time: 2:53
